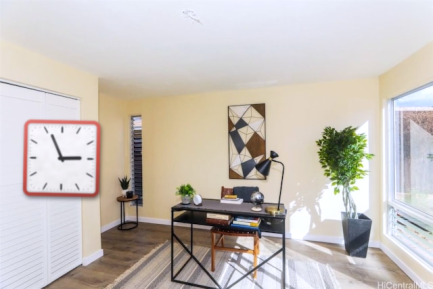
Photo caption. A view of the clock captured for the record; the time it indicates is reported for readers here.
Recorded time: 2:56
